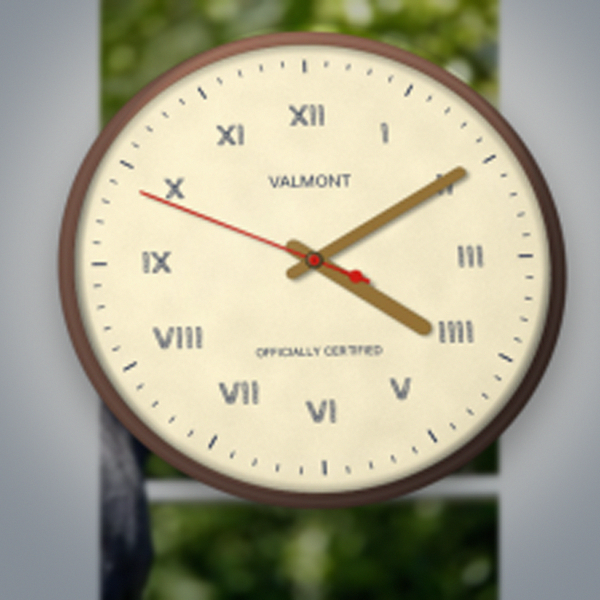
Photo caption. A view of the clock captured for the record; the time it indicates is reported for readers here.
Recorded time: 4:09:49
